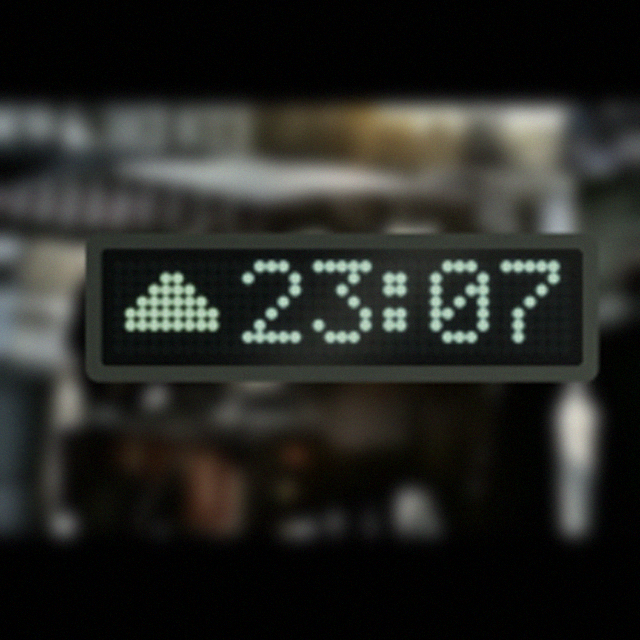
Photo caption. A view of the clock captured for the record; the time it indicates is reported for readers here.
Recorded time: 23:07
